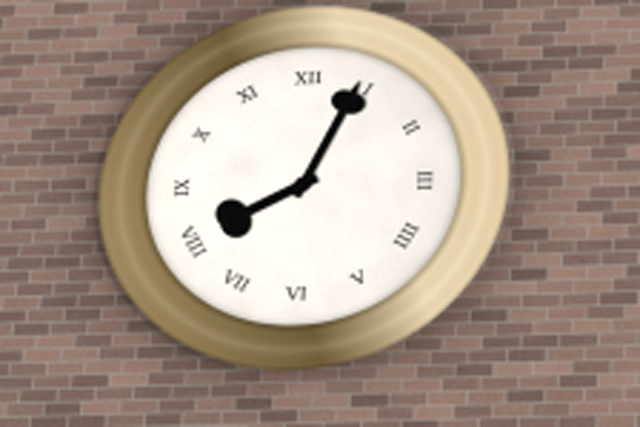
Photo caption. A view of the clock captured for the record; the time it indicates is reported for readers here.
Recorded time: 8:04
